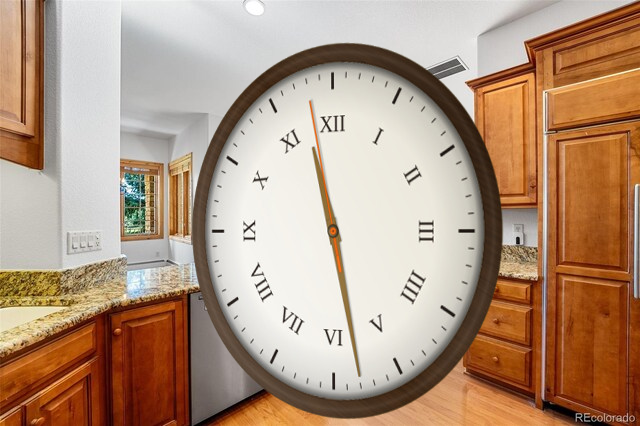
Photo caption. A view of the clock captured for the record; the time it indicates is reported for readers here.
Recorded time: 11:27:58
